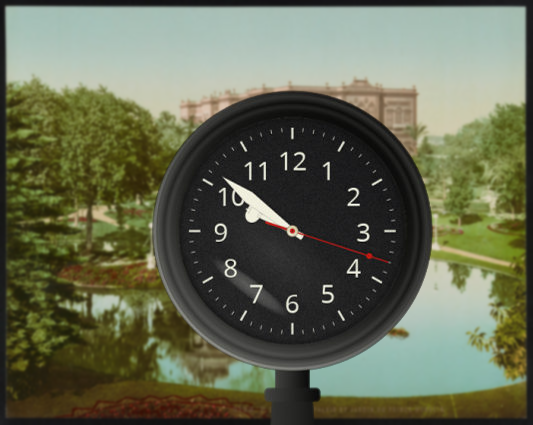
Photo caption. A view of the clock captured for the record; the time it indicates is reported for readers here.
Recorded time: 9:51:18
